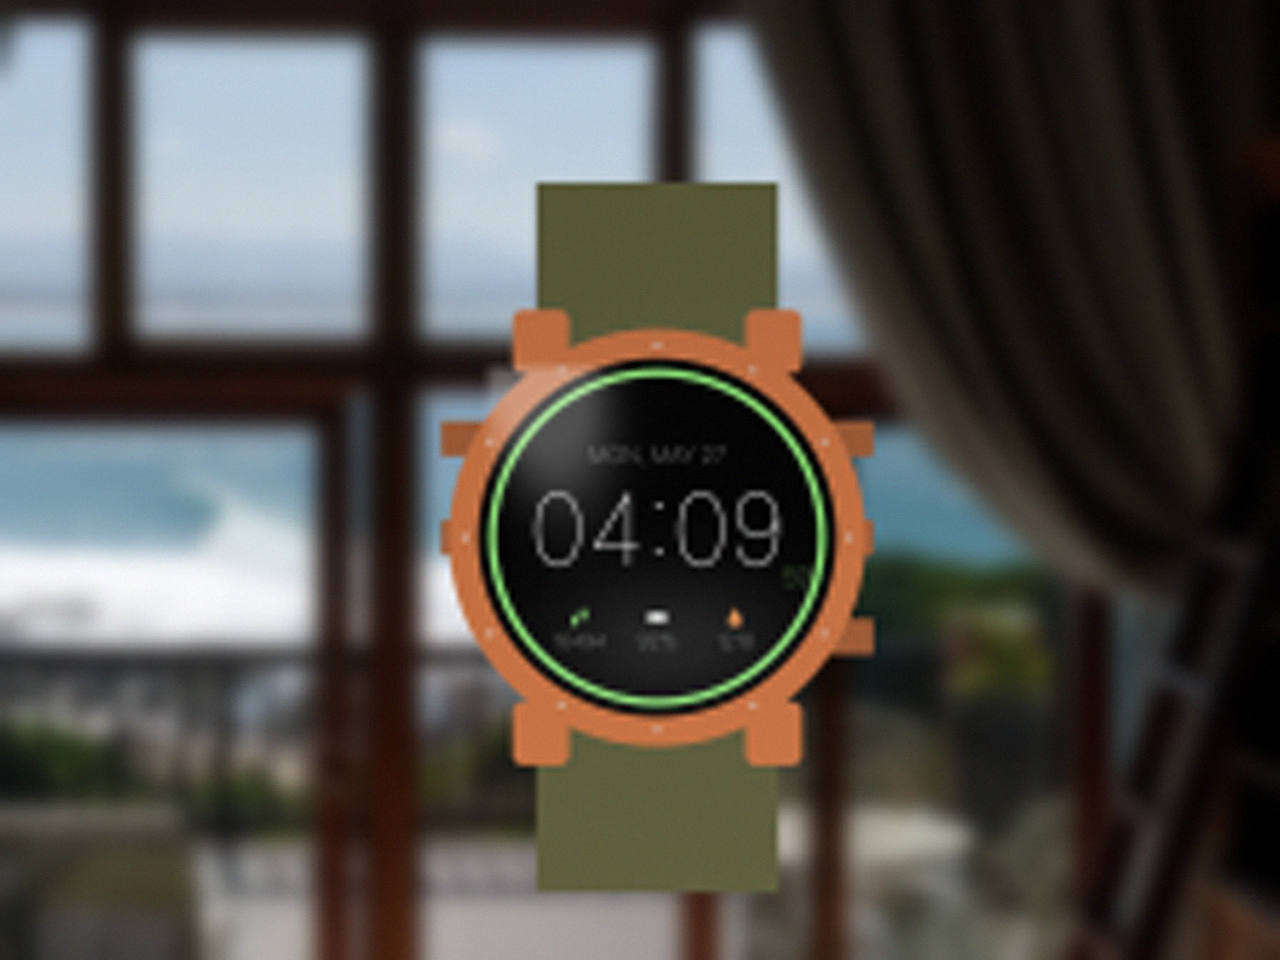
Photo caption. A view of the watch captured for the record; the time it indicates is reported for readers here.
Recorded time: 4:09
